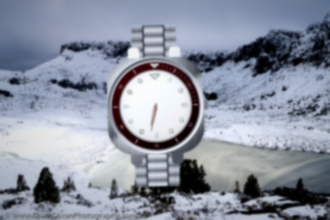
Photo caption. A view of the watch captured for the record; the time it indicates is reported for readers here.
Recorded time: 6:32
